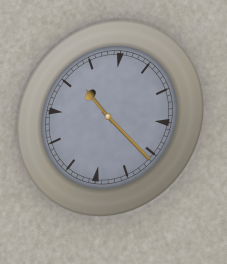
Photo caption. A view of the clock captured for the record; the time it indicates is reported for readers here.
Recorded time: 10:21
